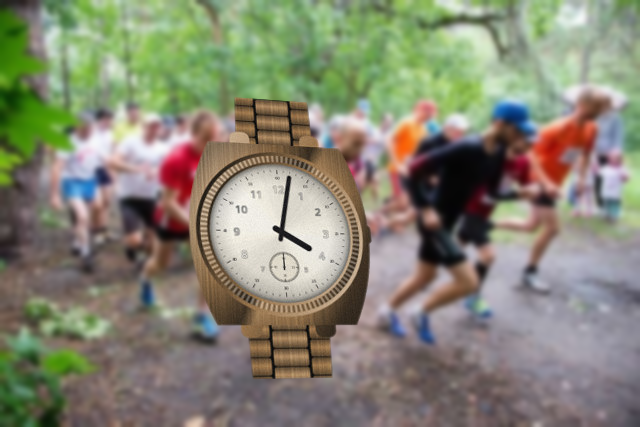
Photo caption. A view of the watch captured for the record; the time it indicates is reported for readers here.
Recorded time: 4:02
